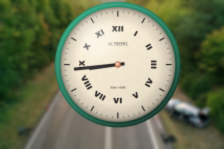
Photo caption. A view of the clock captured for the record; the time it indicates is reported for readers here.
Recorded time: 8:44
